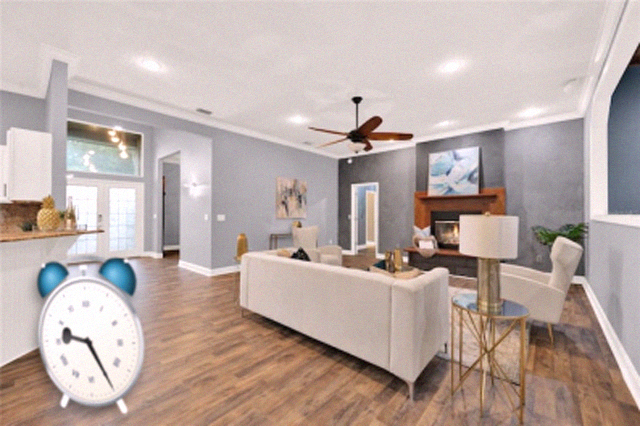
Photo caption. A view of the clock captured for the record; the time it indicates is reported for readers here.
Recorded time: 9:25
